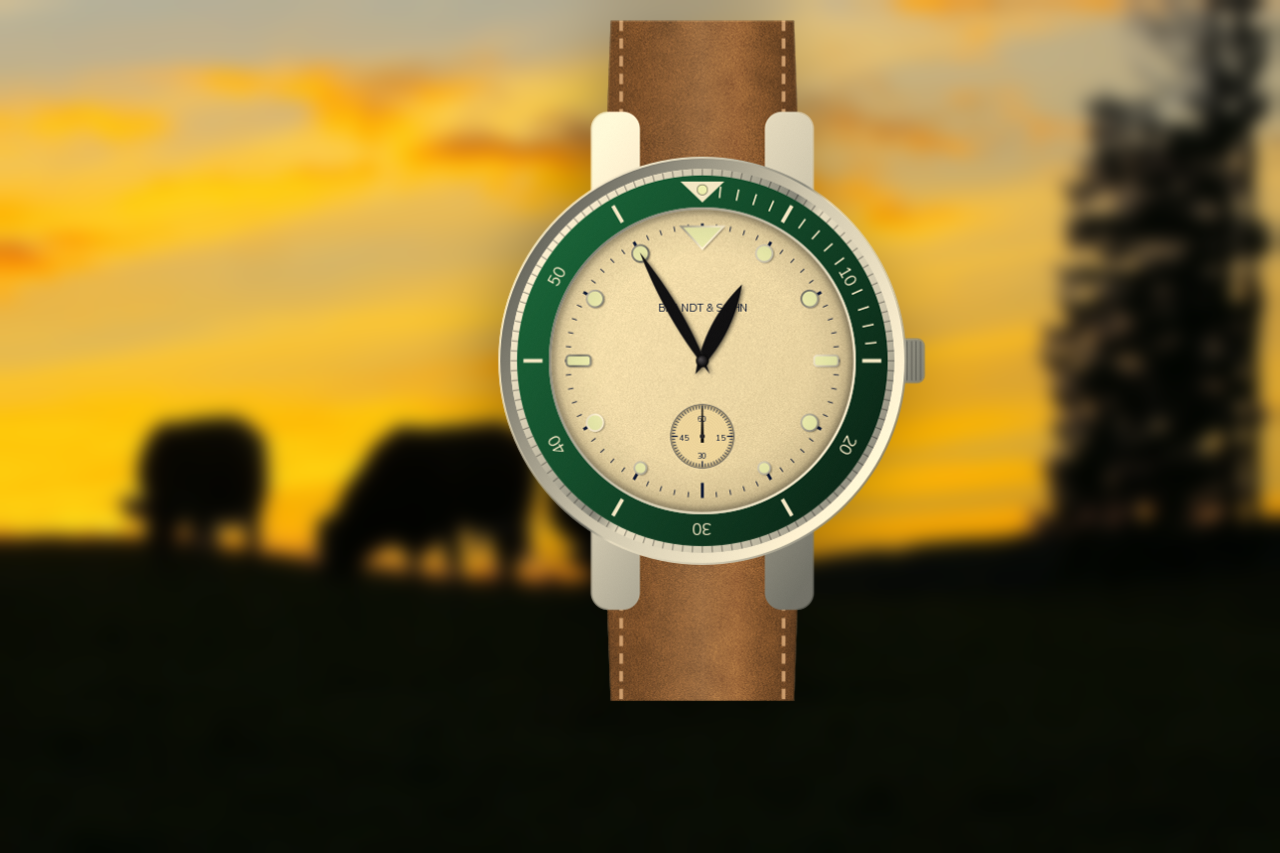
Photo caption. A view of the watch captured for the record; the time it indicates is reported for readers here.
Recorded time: 12:55
